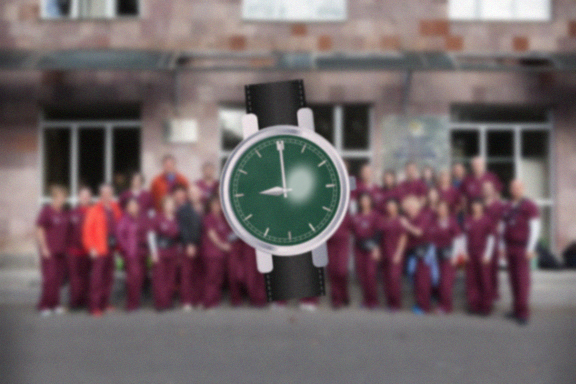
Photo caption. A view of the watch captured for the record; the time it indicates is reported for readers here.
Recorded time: 9:00
